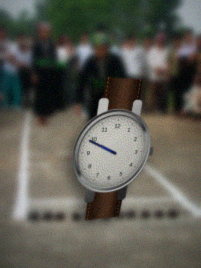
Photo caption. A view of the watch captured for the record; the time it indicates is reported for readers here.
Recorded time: 9:49
